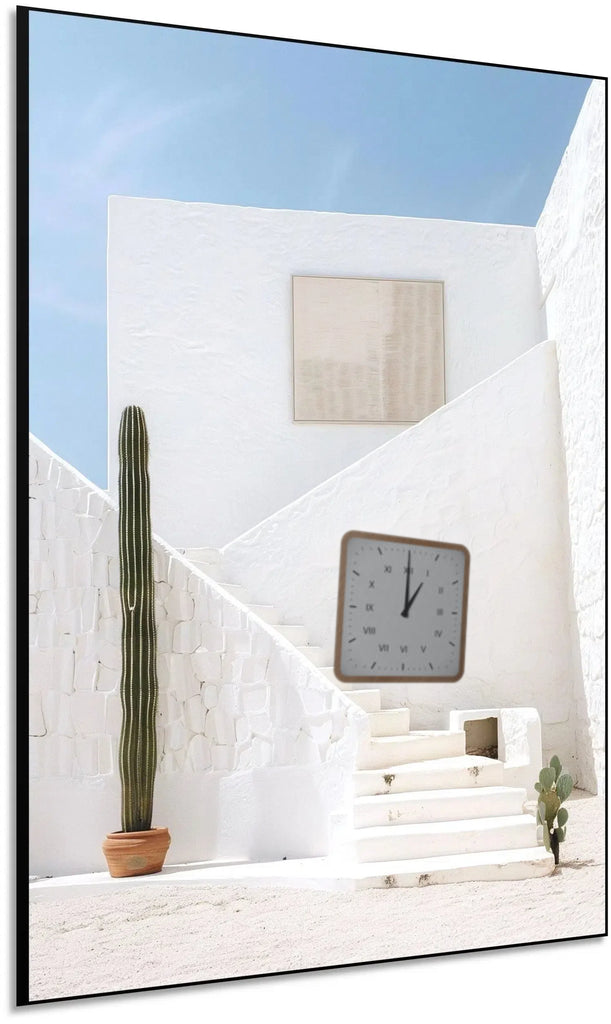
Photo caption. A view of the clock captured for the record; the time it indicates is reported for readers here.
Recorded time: 1:00
